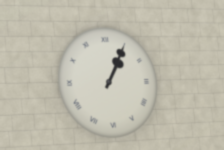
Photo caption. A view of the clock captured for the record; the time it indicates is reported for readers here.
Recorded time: 1:05
